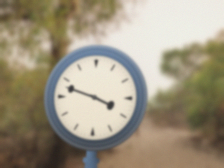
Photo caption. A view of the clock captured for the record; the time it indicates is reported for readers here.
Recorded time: 3:48
